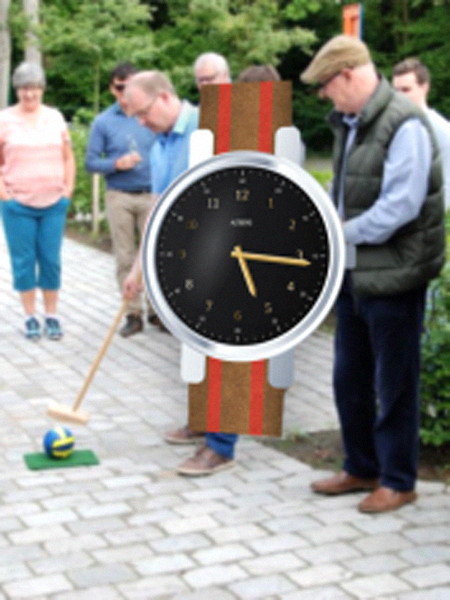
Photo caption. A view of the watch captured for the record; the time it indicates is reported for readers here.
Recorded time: 5:16
